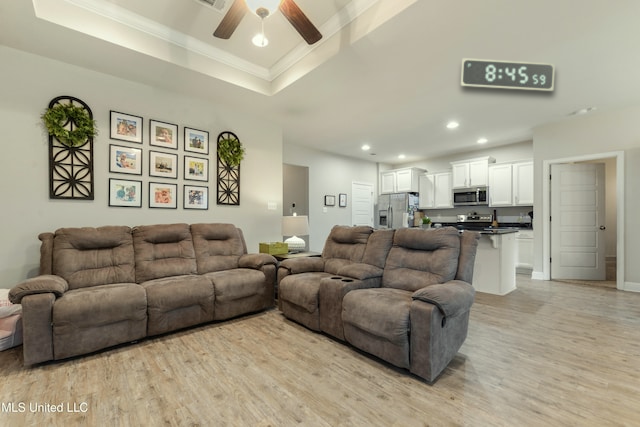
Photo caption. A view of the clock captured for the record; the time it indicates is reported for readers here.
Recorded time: 8:45:59
